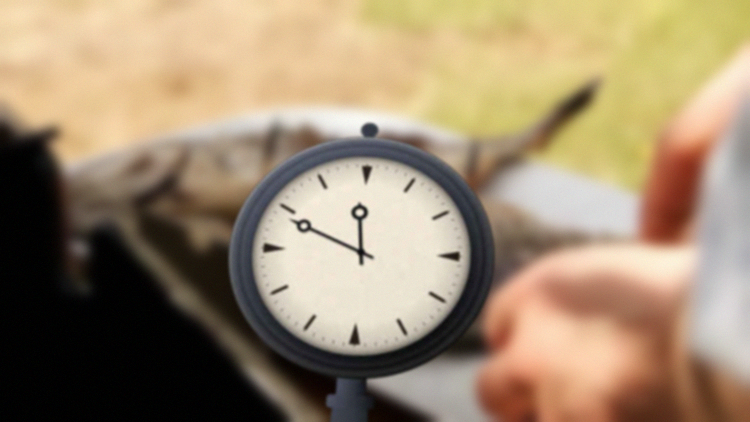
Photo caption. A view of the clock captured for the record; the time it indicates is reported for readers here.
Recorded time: 11:49
